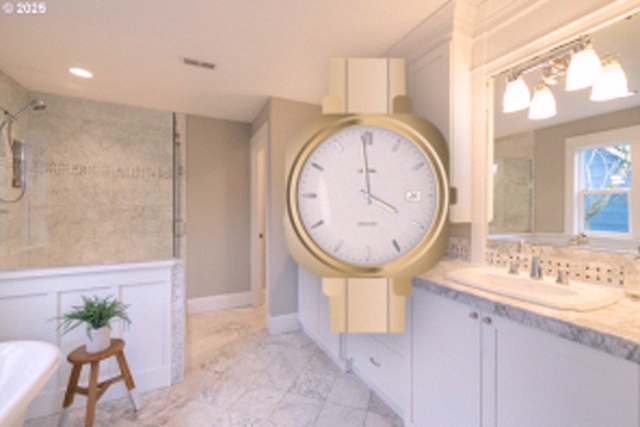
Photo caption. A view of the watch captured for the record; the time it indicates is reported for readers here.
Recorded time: 3:59
